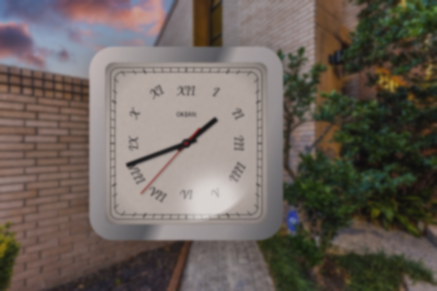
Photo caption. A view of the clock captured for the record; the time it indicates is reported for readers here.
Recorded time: 1:41:37
